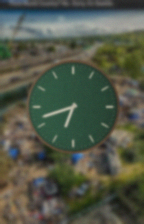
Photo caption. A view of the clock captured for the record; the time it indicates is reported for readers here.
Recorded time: 6:42
